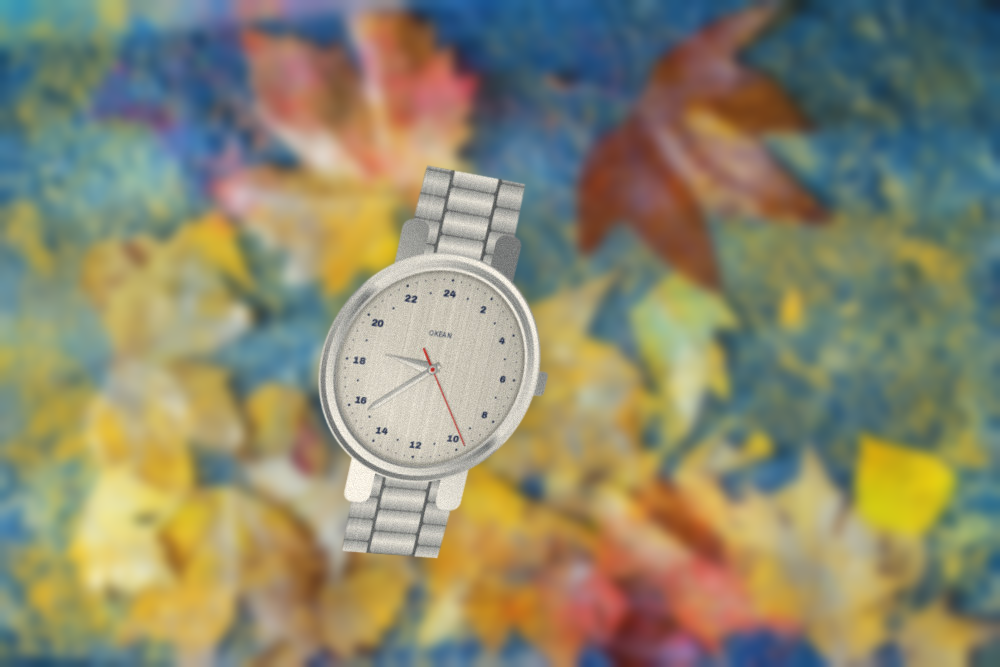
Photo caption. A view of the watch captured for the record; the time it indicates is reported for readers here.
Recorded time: 18:38:24
